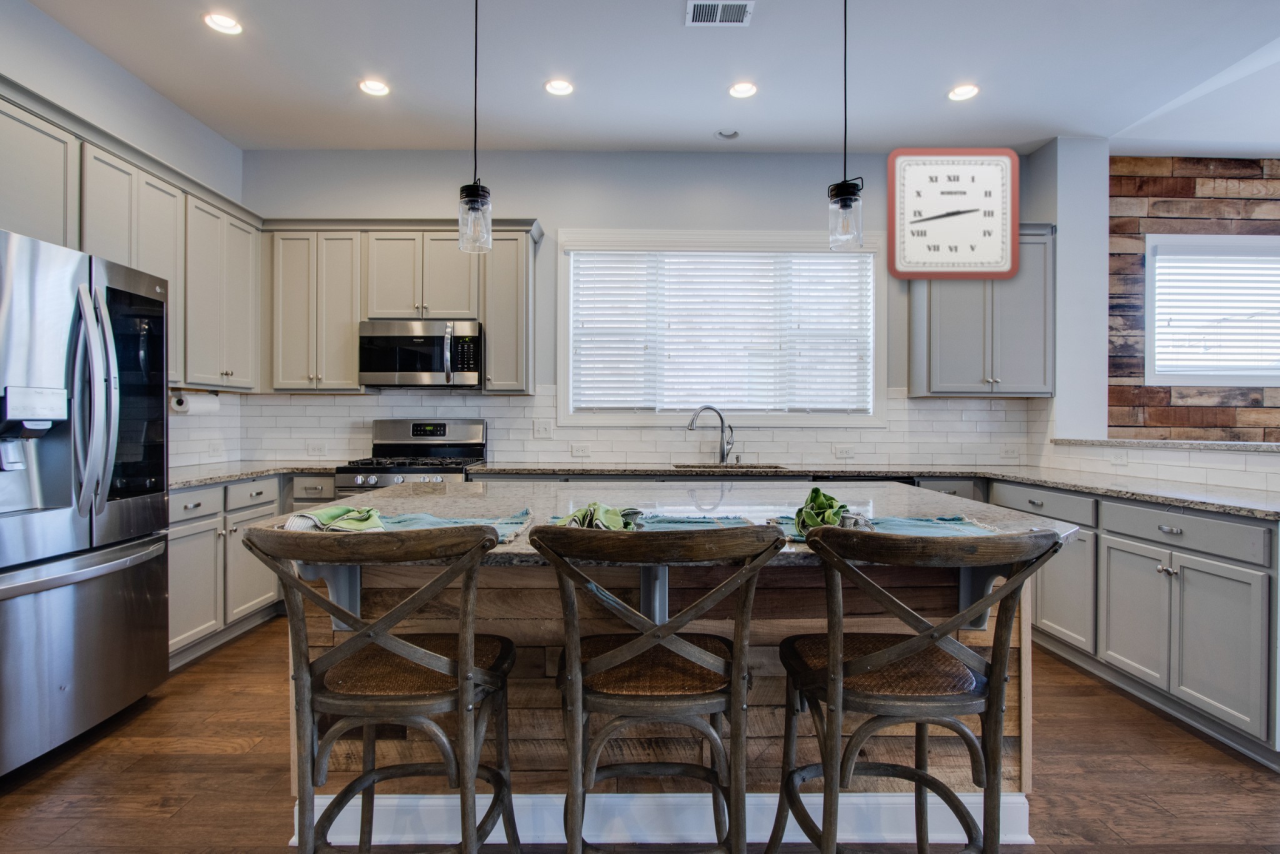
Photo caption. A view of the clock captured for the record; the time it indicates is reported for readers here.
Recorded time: 2:43
